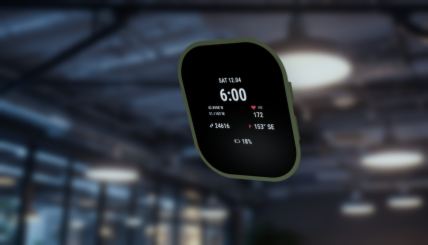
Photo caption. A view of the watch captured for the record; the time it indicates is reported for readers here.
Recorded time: 6:00
